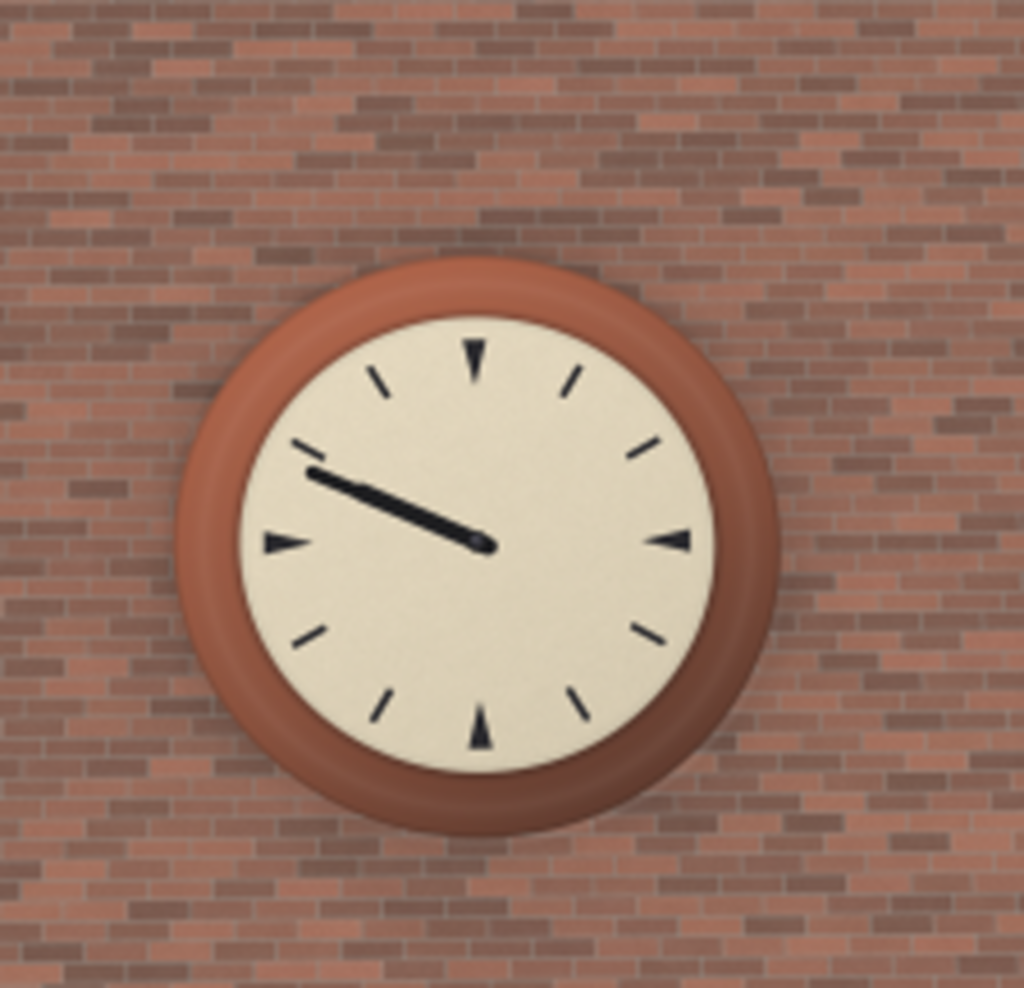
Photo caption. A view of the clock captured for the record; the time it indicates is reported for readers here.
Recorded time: 9:49
